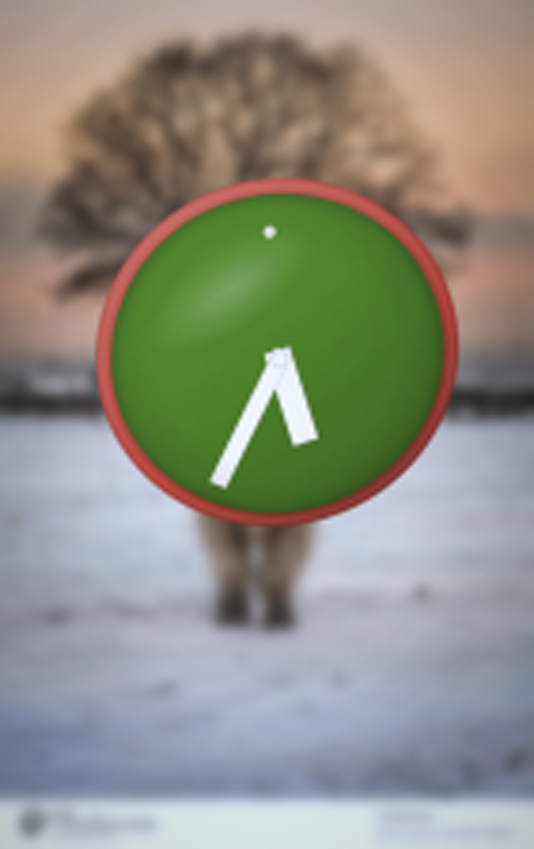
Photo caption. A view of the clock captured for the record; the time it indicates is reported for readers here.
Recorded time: 5:35
